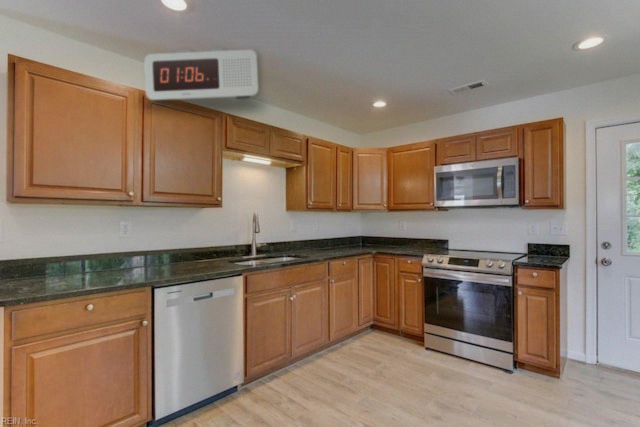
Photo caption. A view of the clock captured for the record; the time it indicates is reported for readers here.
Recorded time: 1:06
